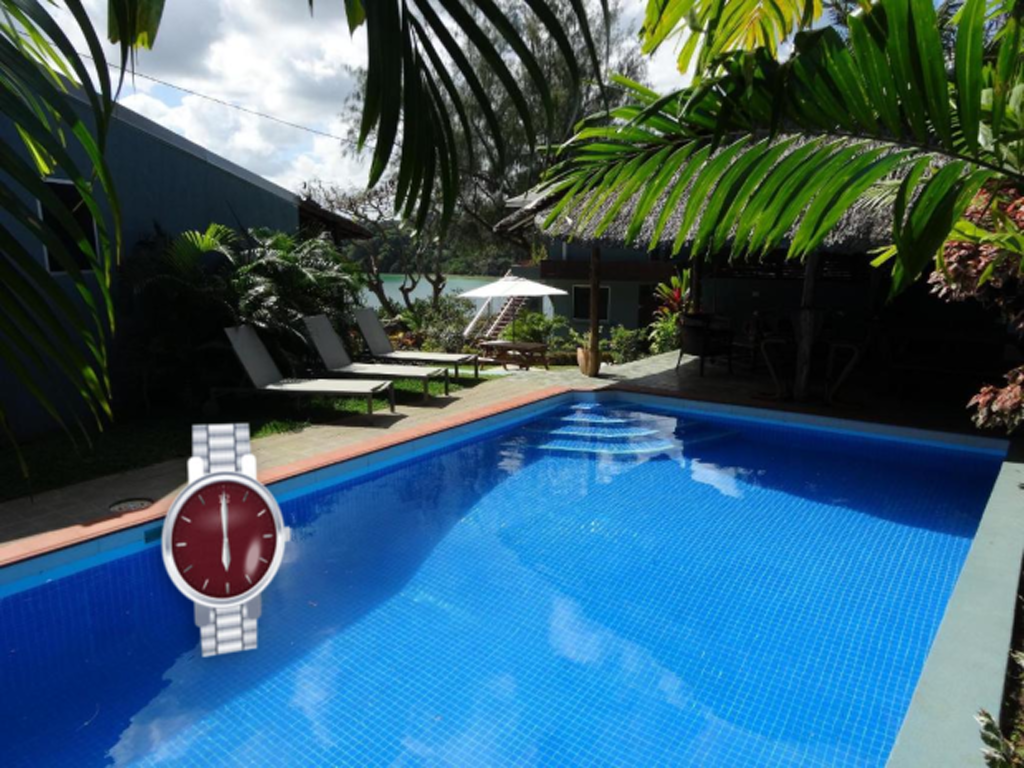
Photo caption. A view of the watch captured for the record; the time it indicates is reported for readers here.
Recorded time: 6:00
